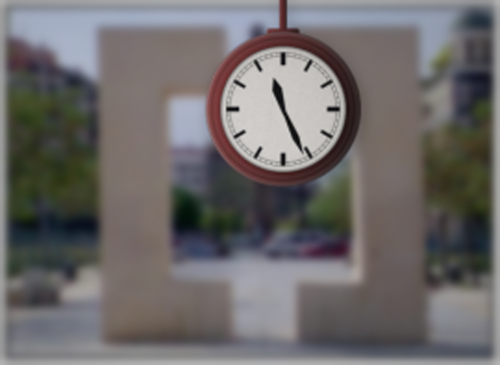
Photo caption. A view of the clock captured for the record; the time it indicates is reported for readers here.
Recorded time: 11:26
